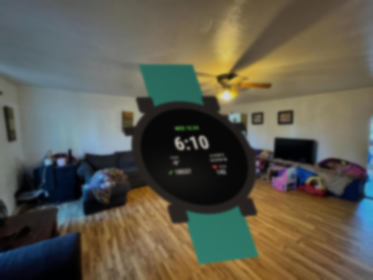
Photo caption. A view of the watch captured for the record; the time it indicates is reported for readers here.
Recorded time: 6:10
